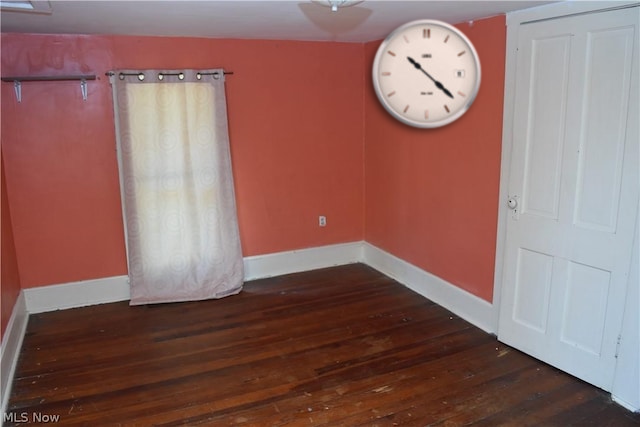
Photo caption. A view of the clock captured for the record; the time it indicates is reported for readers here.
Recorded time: 10:22
